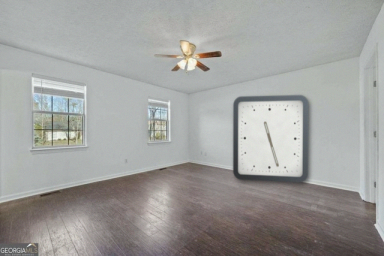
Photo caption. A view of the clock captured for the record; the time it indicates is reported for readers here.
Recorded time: 11:27
